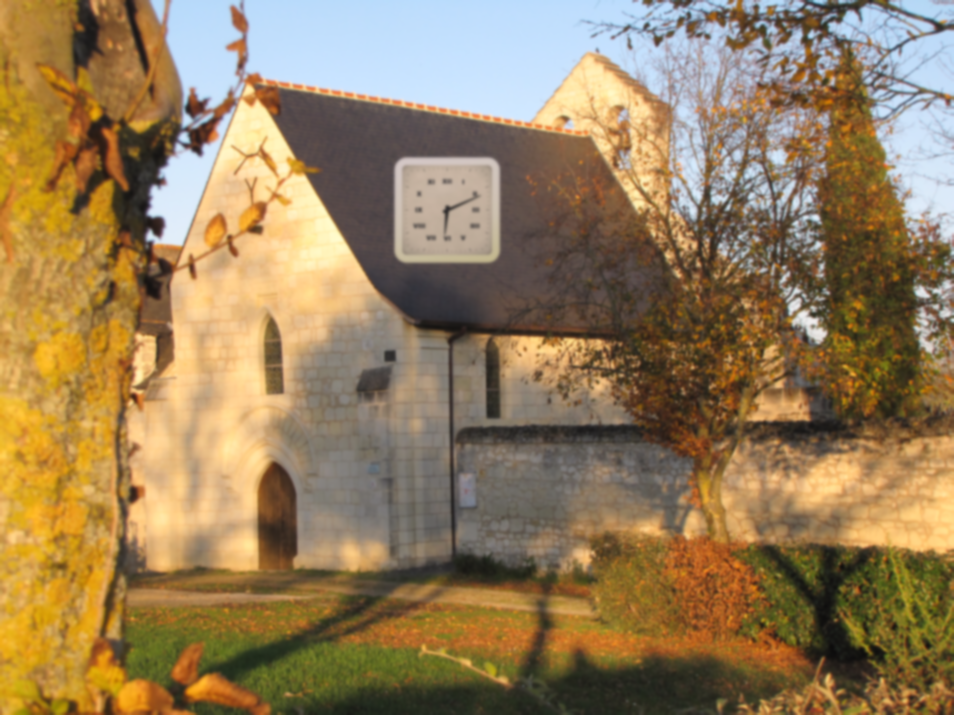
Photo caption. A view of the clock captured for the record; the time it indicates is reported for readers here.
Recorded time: 6:11
